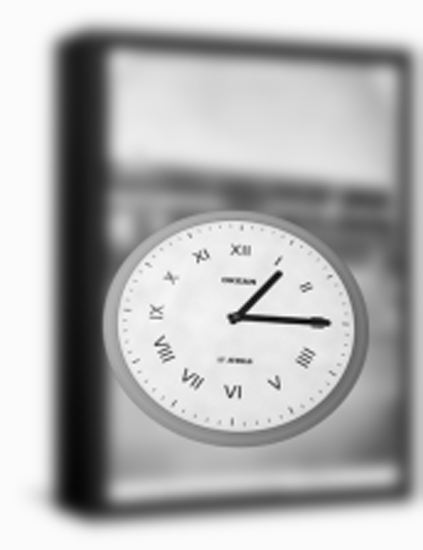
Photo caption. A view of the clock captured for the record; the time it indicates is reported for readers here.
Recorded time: 1:15
